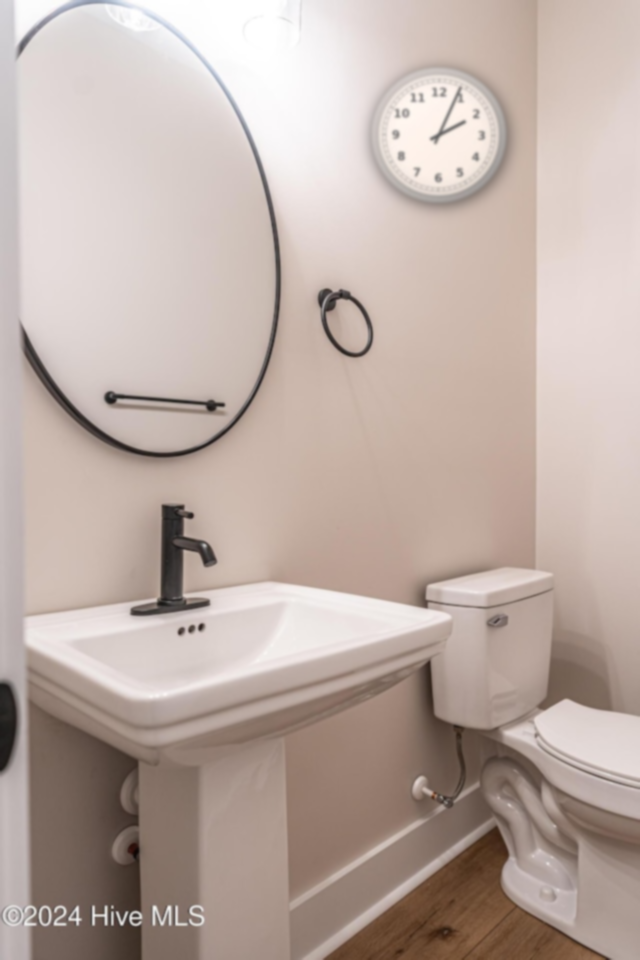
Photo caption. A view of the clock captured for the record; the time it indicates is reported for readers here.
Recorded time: 2:04
